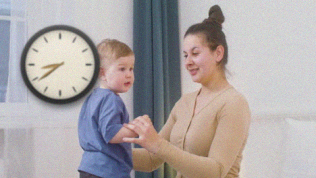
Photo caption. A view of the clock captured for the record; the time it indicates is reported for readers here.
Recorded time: 8:39
